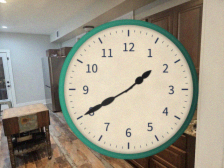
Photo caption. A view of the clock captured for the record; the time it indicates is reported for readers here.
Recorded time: 1:40
